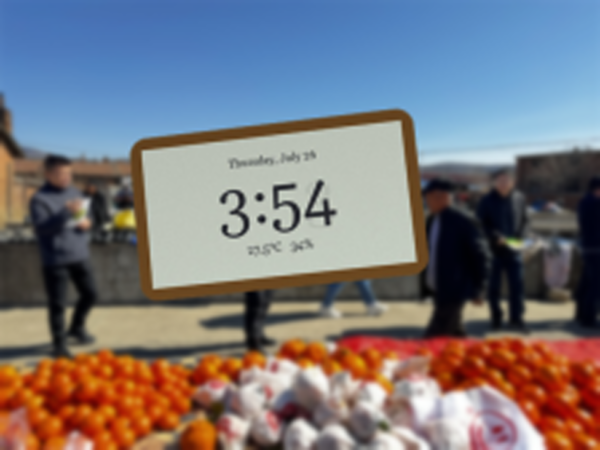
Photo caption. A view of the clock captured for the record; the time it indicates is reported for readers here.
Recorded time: 3:54
